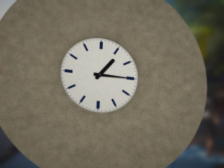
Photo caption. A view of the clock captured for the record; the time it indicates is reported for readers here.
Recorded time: 1:15
